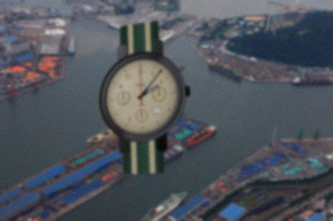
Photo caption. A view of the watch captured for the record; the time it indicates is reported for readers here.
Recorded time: 2:07
